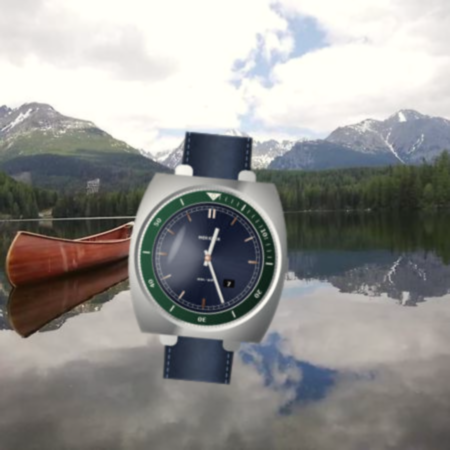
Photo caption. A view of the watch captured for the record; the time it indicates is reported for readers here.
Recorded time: 12:26
